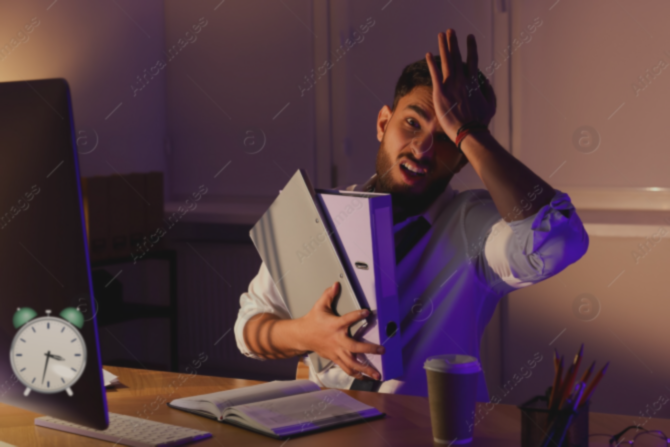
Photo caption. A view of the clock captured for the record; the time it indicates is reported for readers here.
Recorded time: 3:32
